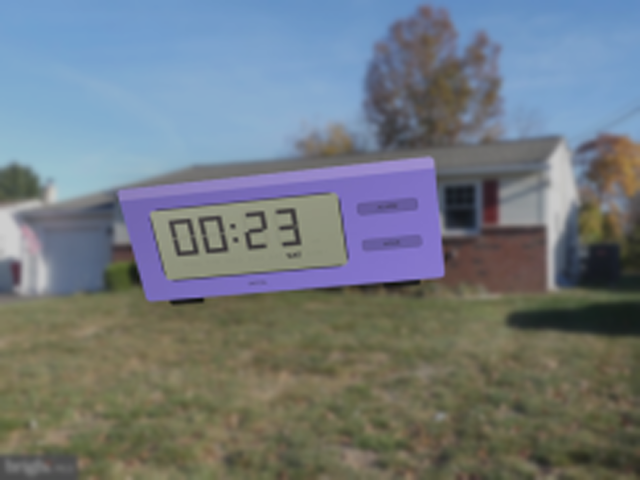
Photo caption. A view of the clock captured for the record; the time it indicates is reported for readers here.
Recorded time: 0:23
